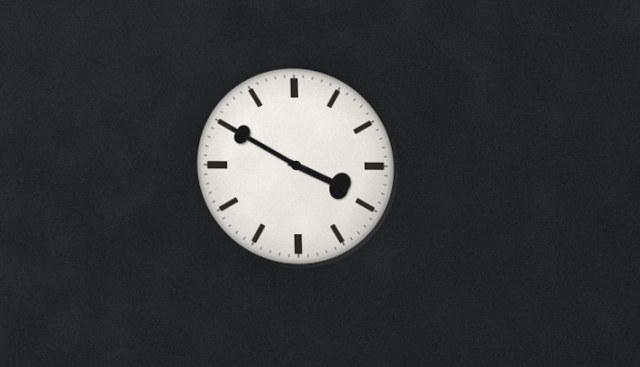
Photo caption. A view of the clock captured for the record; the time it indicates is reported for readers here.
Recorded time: 3:50
